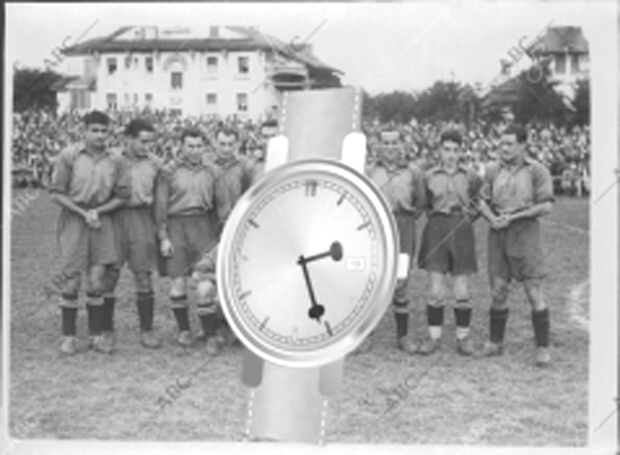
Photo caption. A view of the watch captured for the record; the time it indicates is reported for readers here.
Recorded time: 2:26
